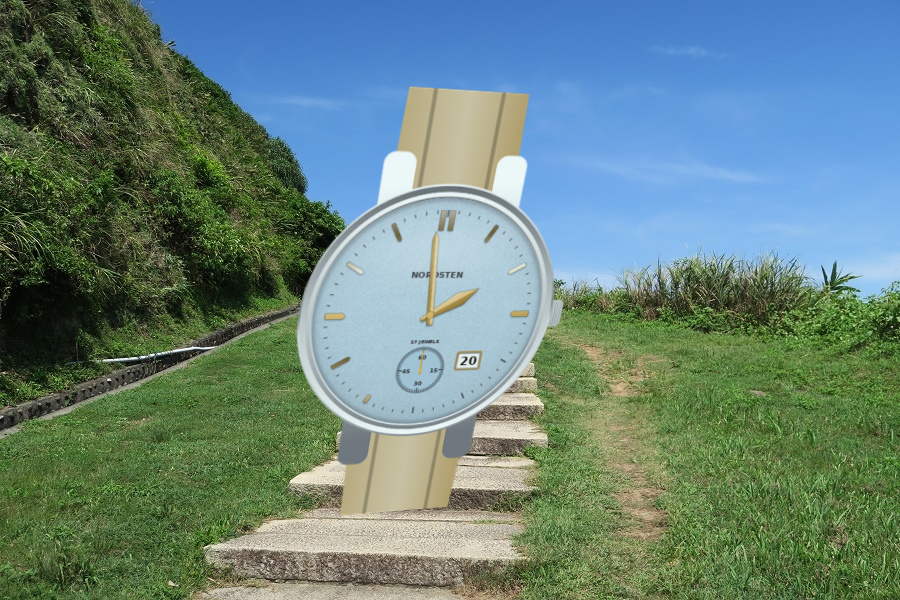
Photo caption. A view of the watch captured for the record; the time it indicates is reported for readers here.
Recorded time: 1:59
